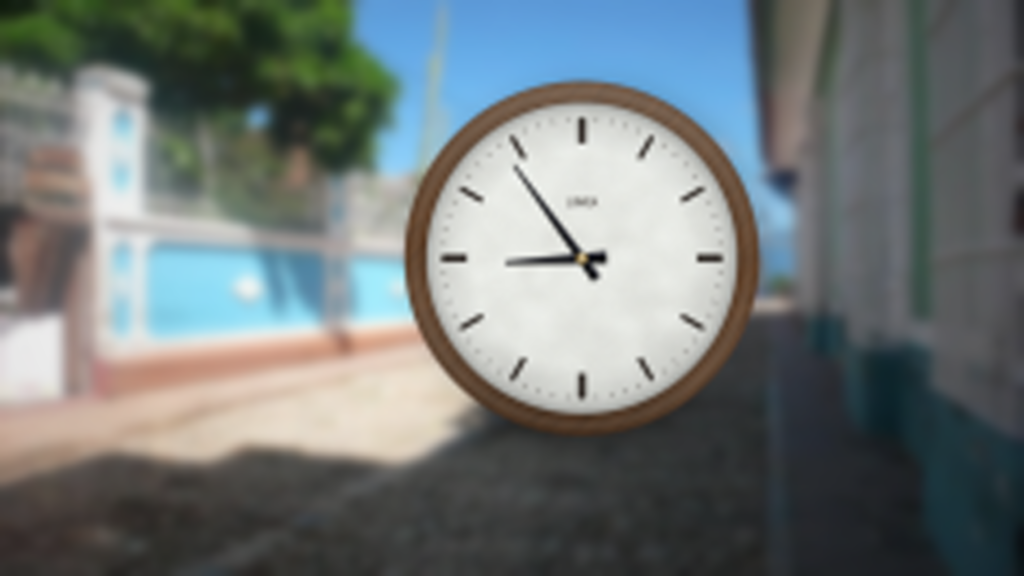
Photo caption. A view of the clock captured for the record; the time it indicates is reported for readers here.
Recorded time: 8:54
